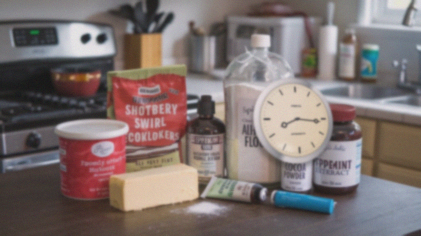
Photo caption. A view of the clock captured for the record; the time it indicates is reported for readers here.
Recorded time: 8:16
